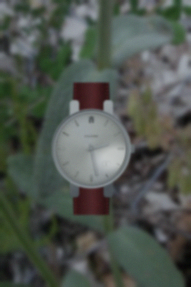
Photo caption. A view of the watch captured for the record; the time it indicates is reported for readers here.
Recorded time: 2:28
